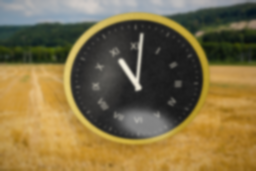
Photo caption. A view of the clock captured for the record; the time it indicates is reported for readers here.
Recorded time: 11:01
